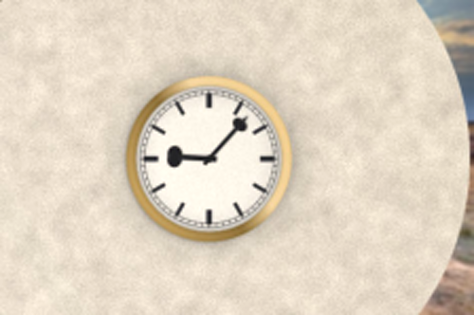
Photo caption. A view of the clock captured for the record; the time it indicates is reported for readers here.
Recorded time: 9:07
